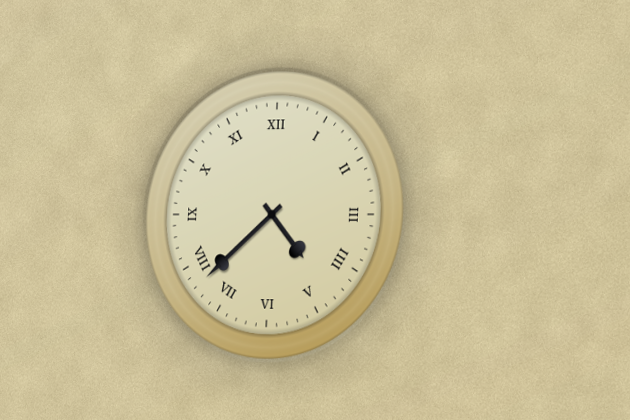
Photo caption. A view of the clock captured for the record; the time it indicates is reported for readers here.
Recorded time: 4:38
